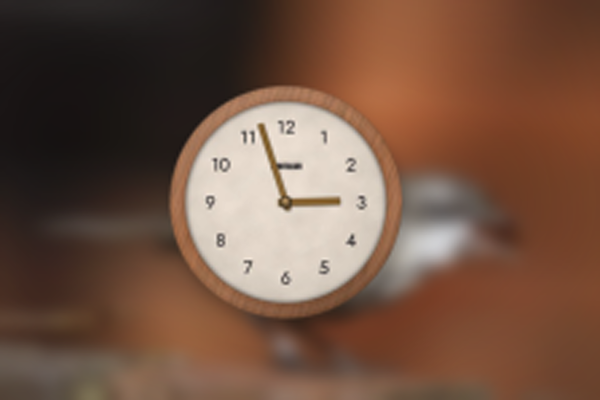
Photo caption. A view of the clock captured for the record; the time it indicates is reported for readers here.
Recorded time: 2:57
